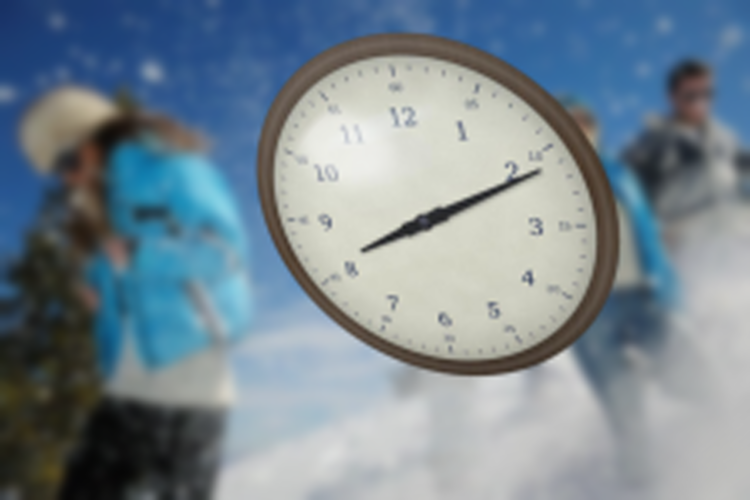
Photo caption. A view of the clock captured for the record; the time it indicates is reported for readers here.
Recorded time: 8:11
